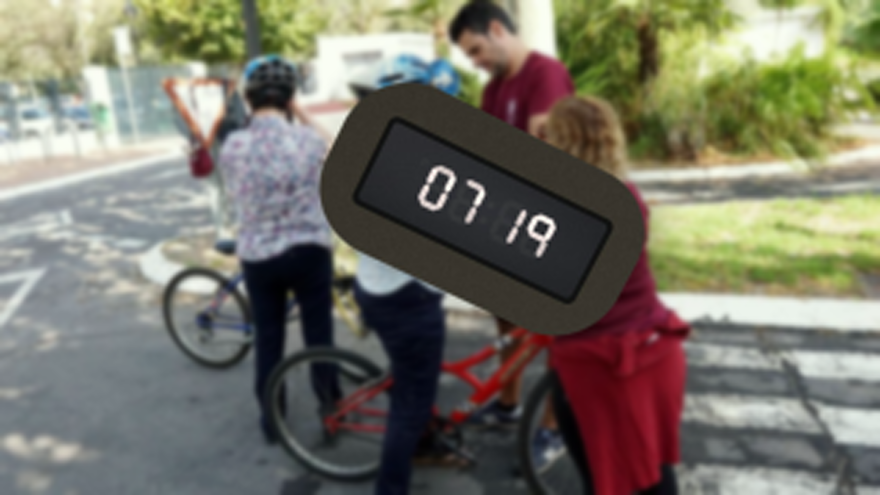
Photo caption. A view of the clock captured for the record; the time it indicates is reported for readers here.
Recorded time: 7:19
